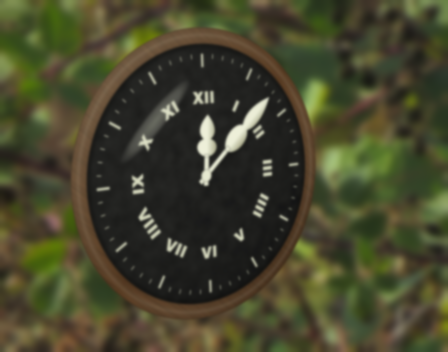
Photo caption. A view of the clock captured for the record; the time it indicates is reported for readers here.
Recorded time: 12:08
